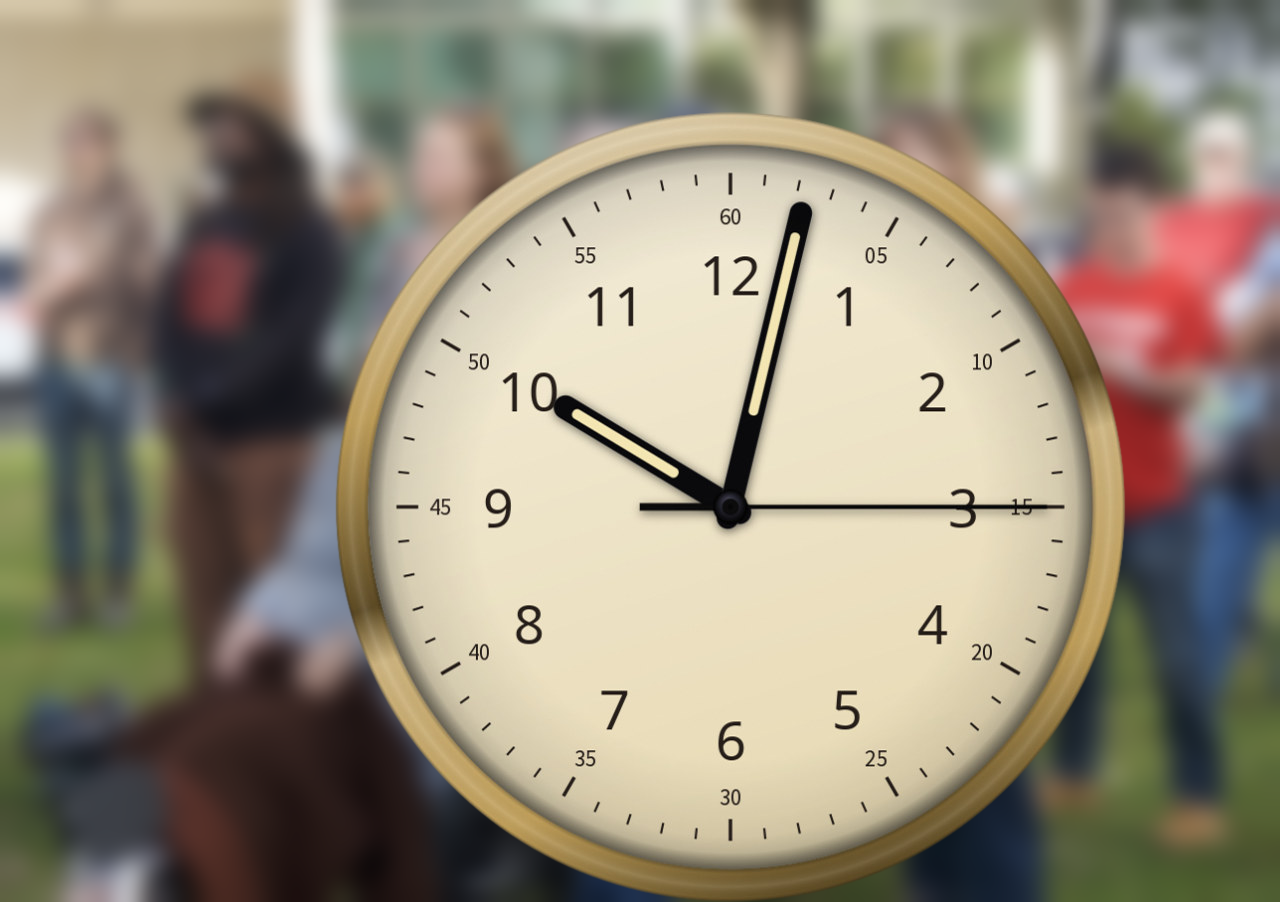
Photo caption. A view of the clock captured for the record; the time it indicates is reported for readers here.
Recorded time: 10:02:15
